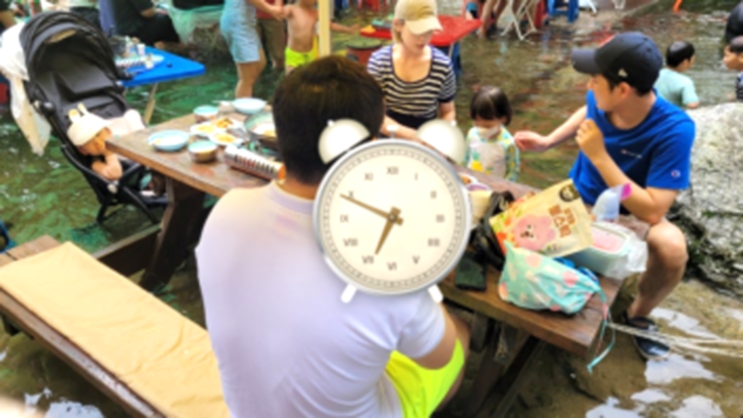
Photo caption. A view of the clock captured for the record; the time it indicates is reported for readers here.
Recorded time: 6:49
